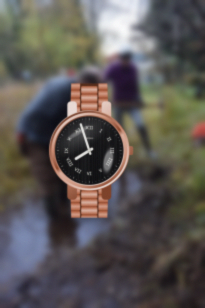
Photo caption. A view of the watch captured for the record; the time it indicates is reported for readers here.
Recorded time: 7:57
